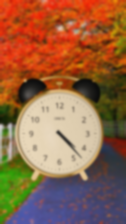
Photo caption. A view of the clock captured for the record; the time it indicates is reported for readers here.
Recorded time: 4:23
